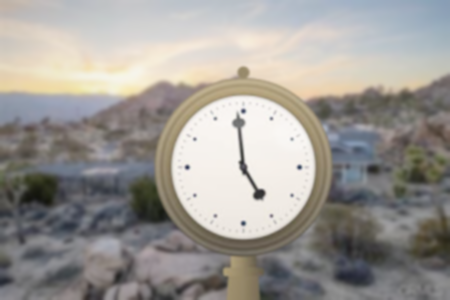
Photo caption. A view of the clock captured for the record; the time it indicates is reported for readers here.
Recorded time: 4:59
